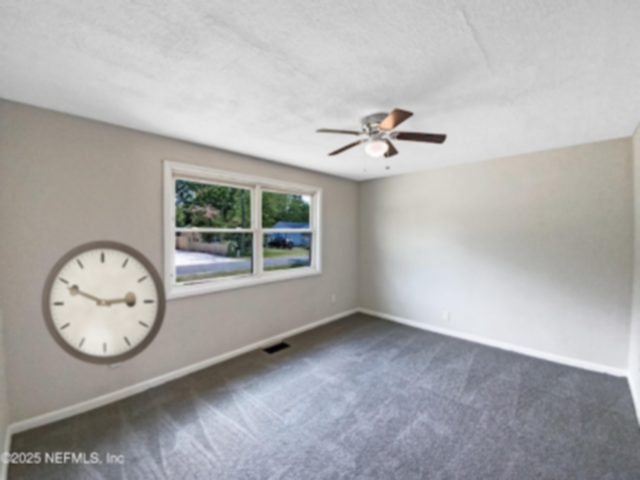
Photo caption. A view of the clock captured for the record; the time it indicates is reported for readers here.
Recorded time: 2:49
